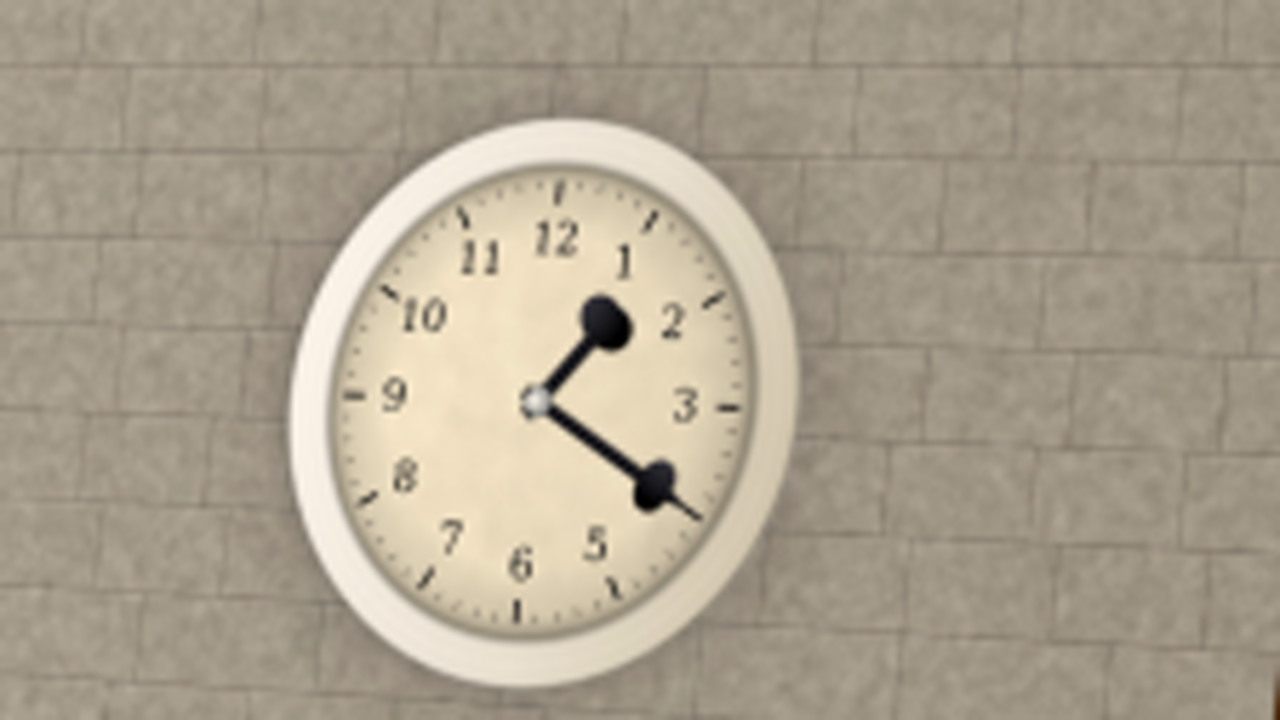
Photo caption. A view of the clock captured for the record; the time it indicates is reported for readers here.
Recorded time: 1:20
